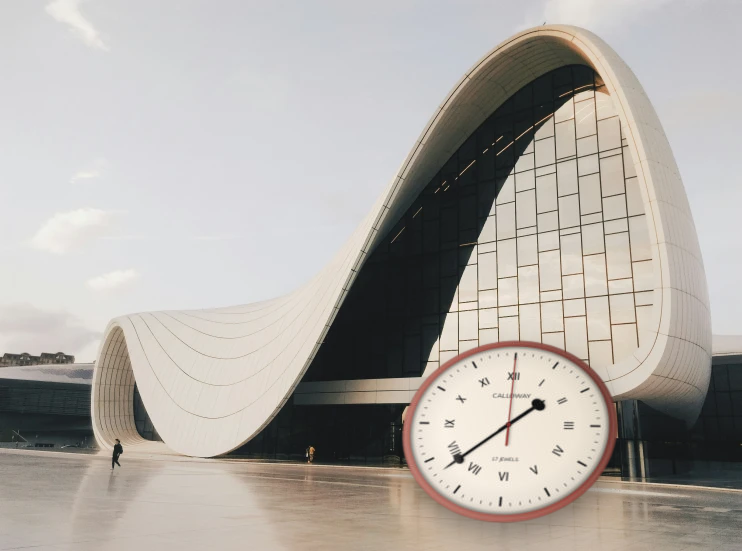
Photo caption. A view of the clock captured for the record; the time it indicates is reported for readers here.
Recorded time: 1:38:00
